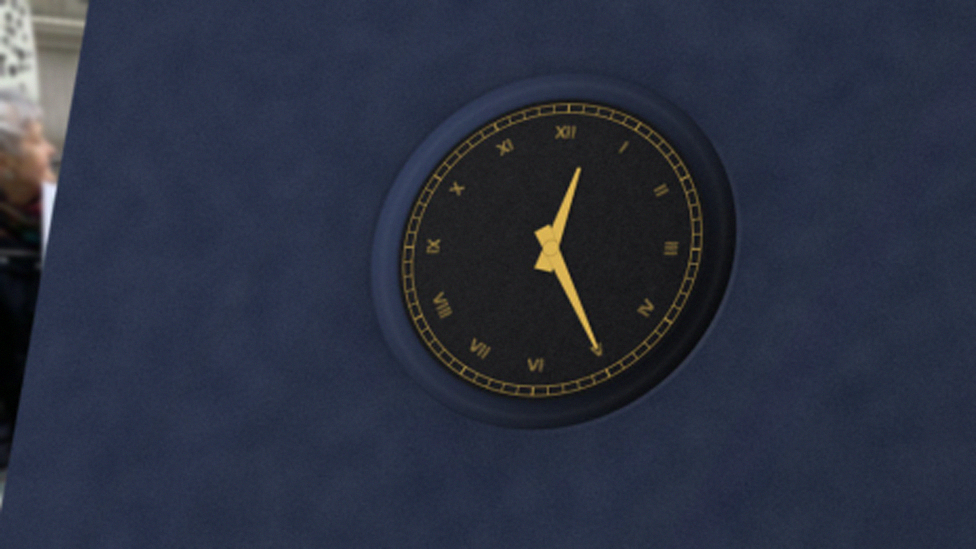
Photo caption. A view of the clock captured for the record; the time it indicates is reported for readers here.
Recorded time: 12:25
